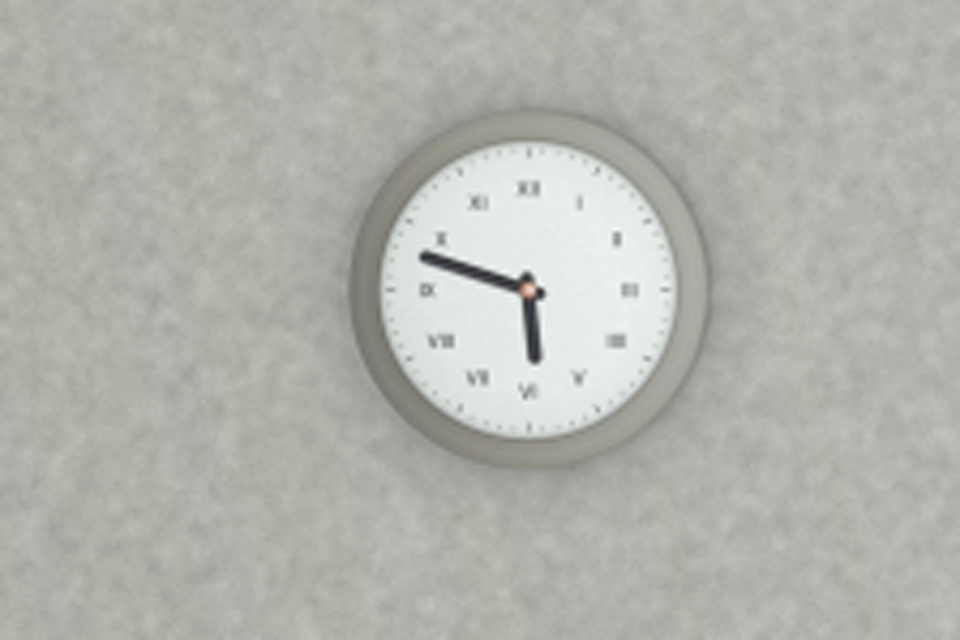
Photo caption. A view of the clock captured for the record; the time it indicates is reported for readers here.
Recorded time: 5:48
